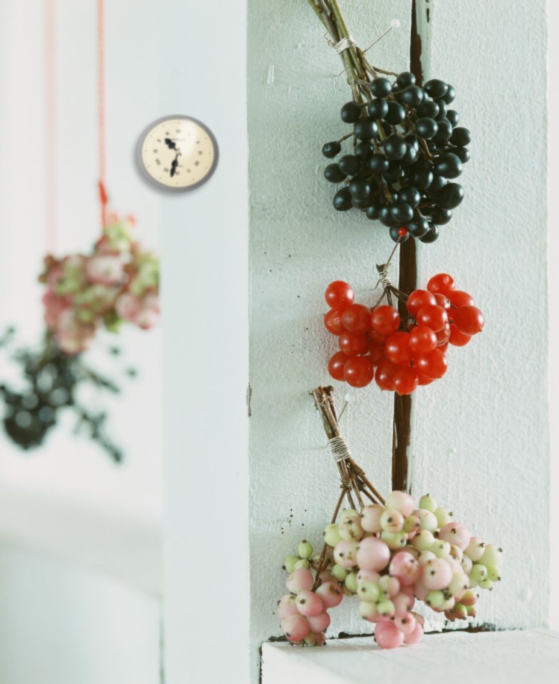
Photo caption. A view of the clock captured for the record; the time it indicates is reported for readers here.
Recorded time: 10:32
